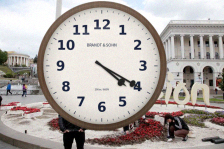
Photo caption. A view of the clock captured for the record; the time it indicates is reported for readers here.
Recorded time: 4:20
